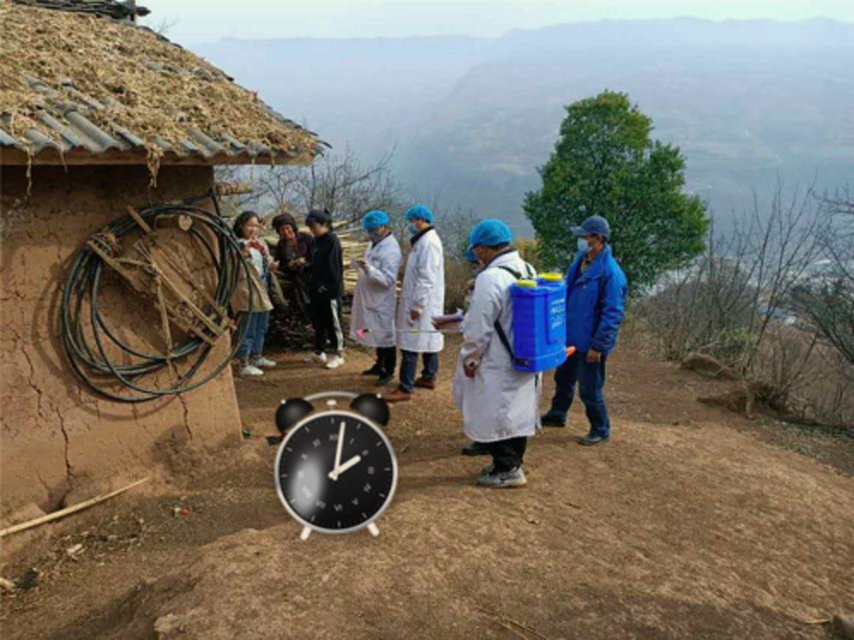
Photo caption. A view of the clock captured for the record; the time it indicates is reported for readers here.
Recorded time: 2:02
